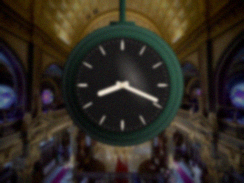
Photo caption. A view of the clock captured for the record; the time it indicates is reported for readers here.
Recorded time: 8:19
